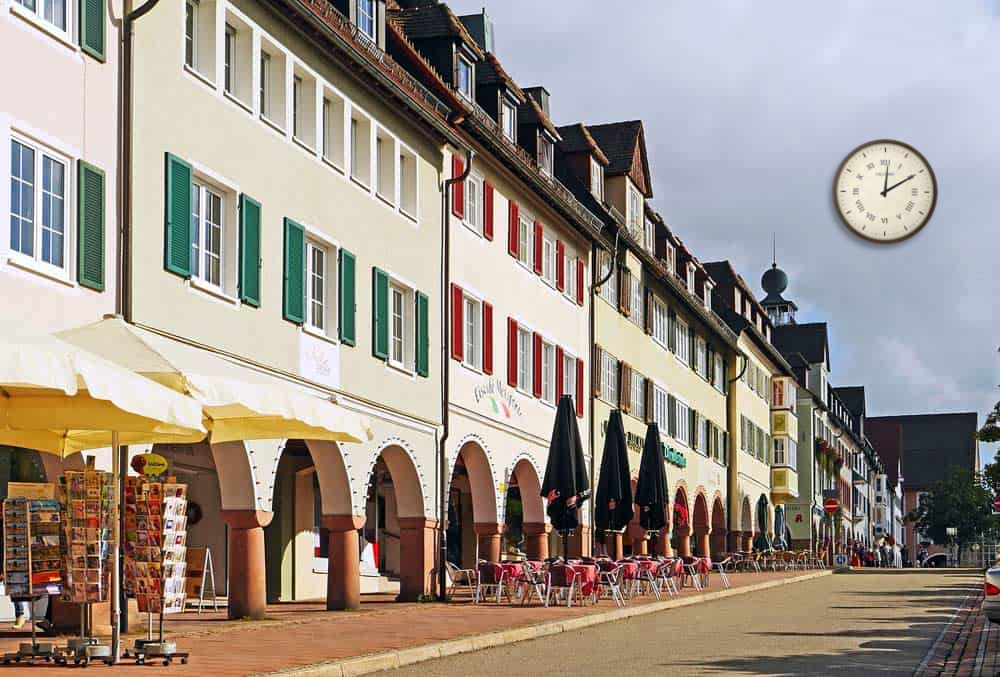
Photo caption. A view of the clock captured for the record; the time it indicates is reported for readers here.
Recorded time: 12:10
